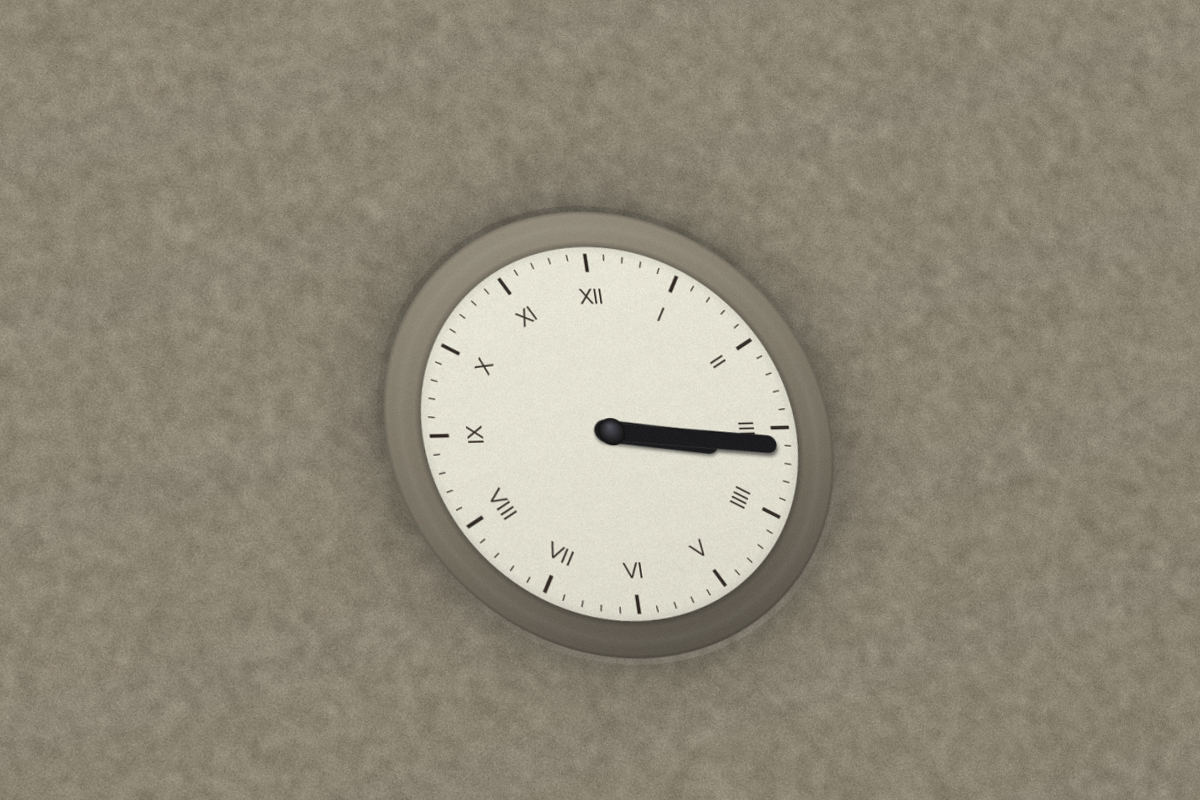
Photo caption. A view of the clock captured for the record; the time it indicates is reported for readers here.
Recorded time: 3:16
